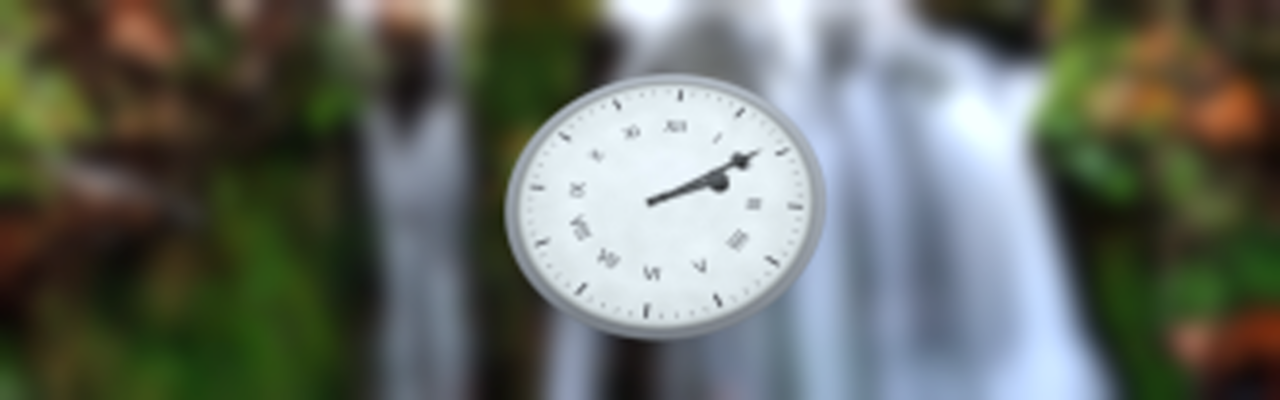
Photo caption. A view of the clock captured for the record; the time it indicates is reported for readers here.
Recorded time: 2:09
